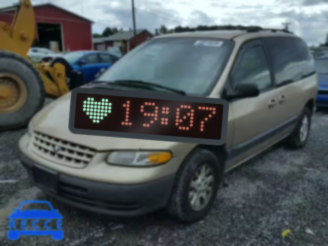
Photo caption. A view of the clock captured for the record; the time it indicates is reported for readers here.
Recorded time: 19:07
